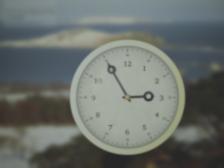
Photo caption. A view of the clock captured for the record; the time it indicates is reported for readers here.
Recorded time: 2:55
